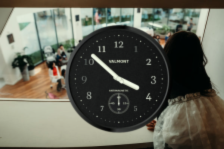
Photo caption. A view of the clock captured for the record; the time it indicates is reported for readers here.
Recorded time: 3:52
